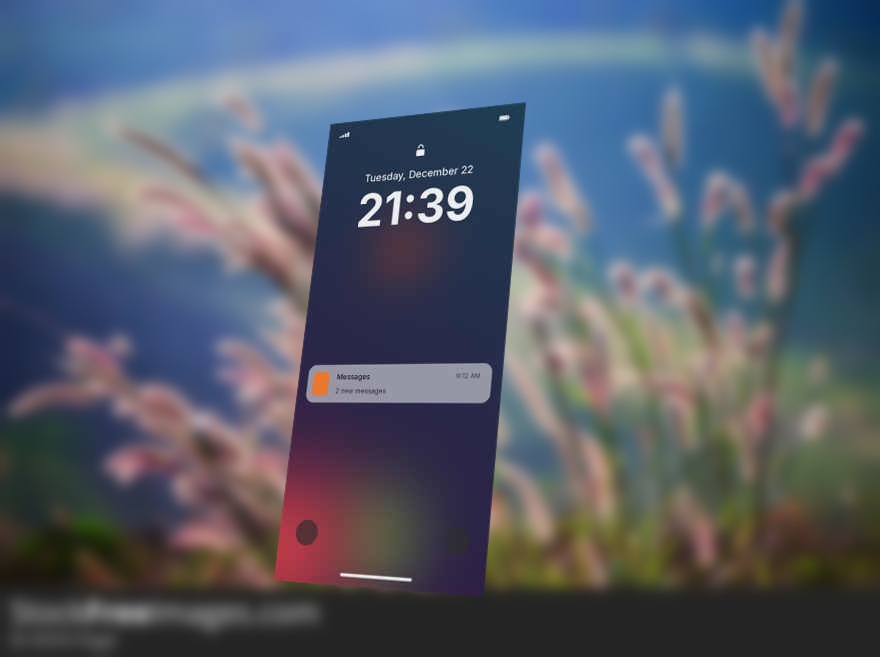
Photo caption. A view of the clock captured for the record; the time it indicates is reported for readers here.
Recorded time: 21:39
